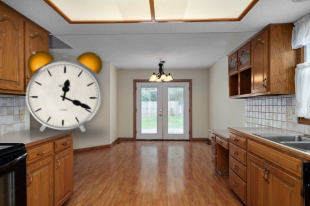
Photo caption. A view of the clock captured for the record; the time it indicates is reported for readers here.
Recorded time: 12:19
